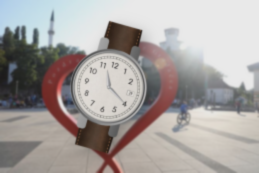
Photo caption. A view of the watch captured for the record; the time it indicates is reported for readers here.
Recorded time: 11:20
